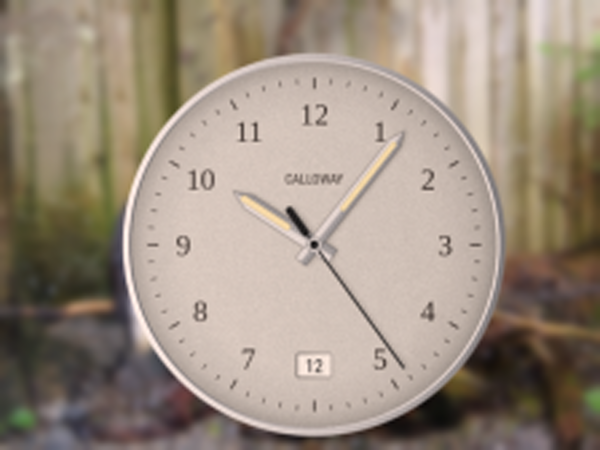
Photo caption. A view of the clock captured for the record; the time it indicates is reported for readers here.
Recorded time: 10:06:24
